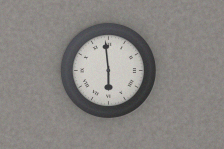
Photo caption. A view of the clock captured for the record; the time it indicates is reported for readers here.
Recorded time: 5:59
